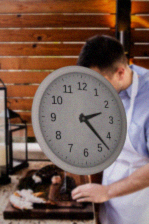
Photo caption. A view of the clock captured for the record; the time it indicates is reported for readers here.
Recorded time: 2:23
